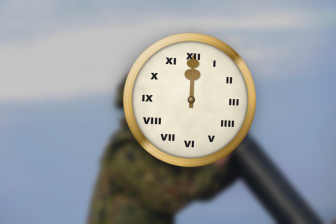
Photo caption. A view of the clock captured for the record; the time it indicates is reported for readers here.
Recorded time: 12:00
